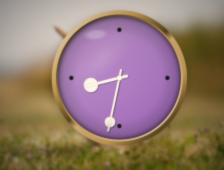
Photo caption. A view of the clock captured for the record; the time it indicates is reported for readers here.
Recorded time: 8:32
